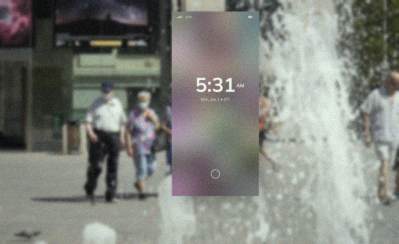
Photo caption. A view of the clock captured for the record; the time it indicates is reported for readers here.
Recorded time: 5:31
